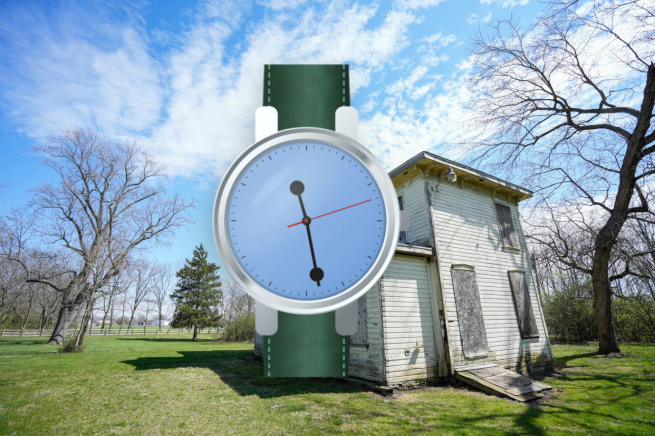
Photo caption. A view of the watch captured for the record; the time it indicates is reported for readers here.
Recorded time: 11:28:12
